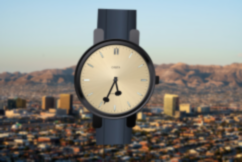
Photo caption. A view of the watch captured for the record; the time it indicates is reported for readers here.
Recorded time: 5:34
